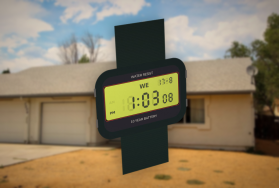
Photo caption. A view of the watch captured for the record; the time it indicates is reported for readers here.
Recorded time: 1:03:08
